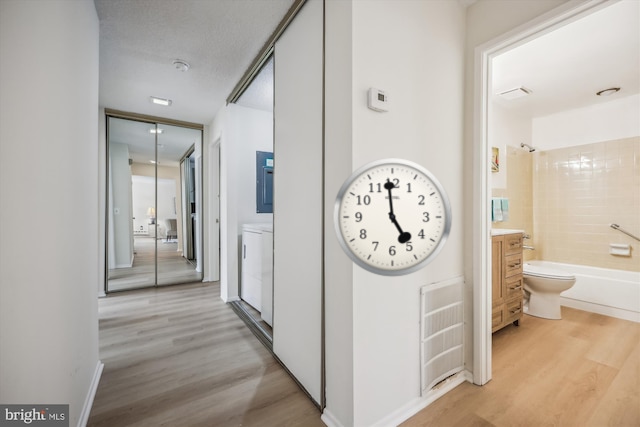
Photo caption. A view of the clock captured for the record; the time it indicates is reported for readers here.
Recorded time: 4:59
